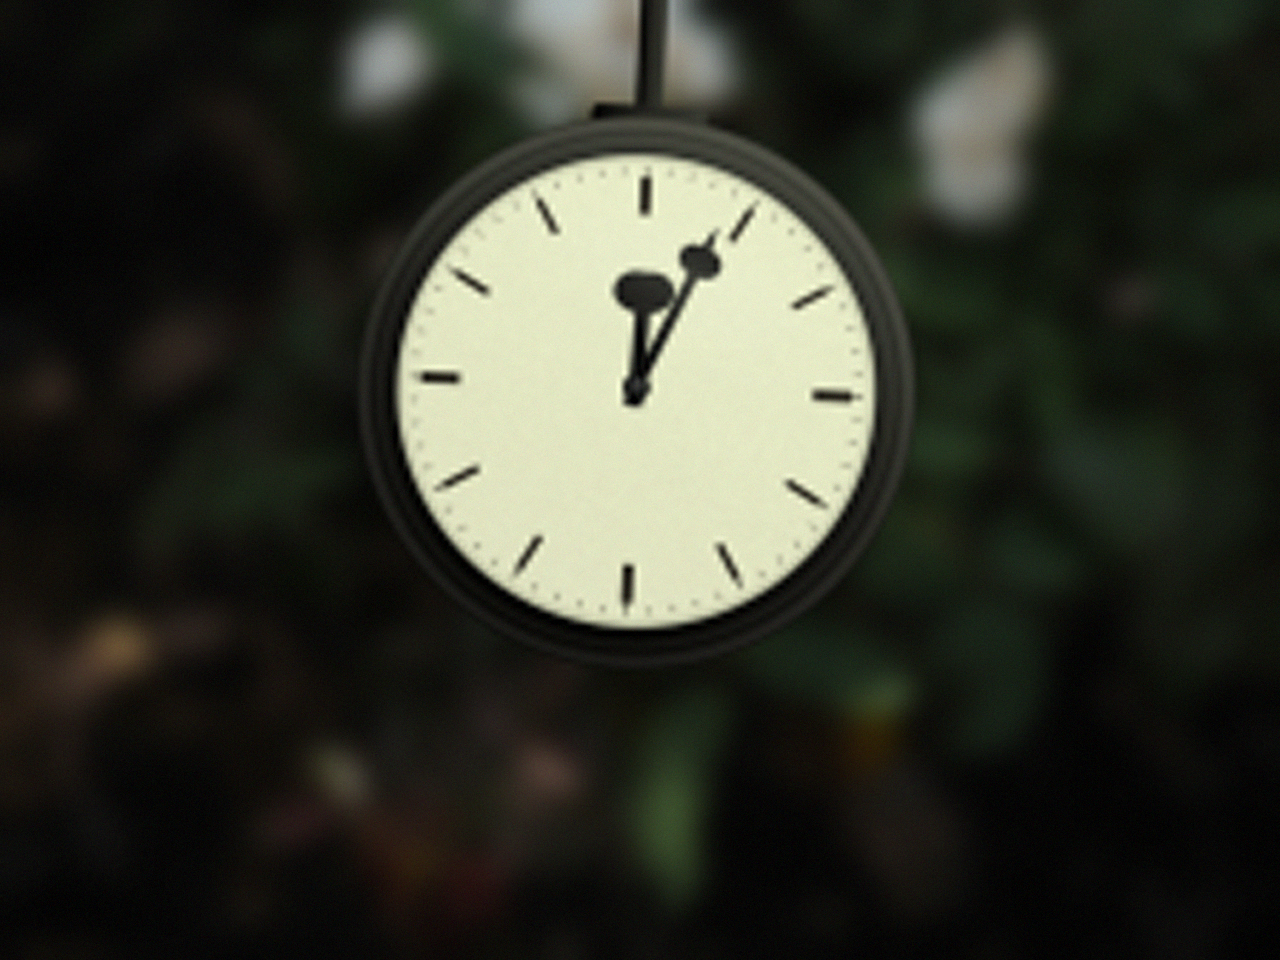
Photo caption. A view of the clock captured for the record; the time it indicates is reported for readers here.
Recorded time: 12:04
